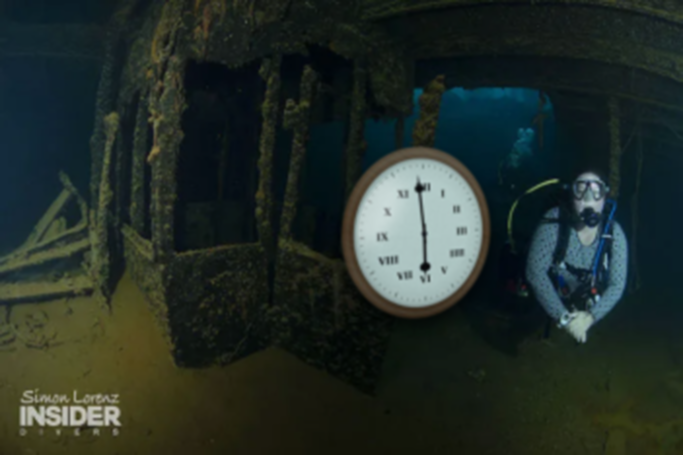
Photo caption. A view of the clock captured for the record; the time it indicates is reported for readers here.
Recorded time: 5:59
